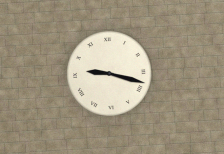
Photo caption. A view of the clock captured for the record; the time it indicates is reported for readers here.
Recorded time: 9:18
